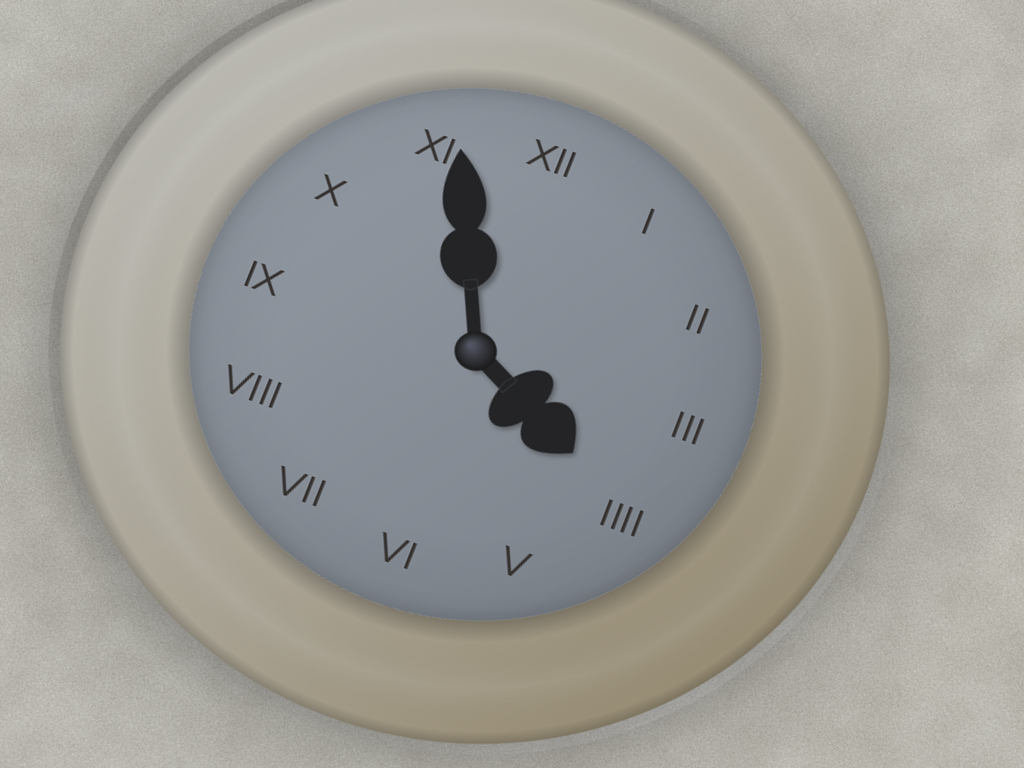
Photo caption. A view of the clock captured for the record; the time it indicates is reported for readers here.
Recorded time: 3:56
